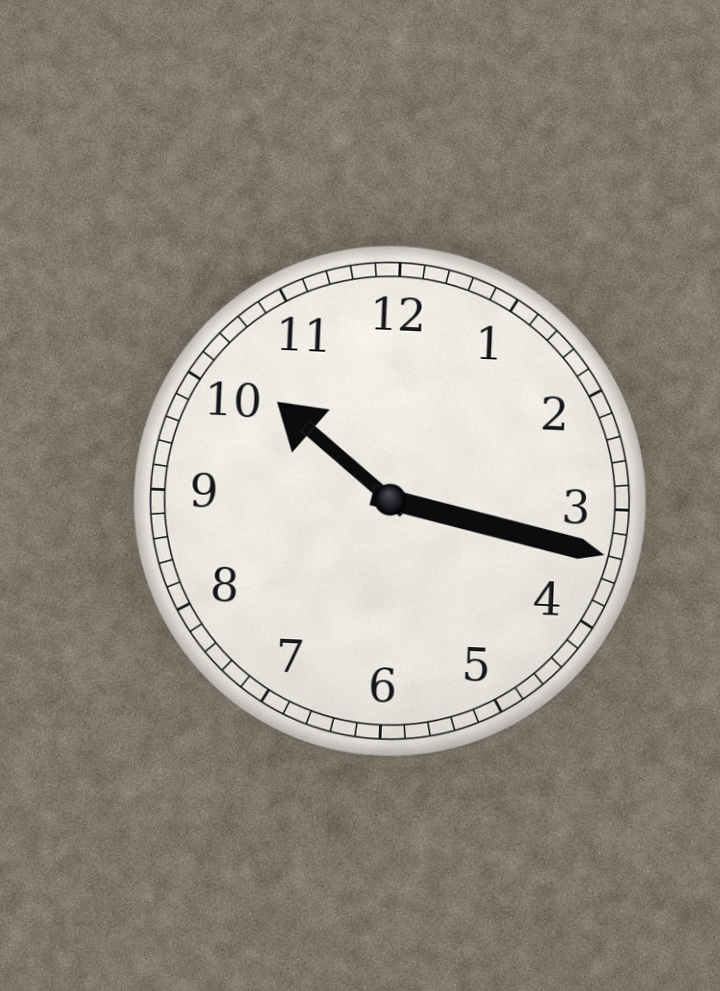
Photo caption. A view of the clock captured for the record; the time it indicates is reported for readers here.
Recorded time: 10:17
